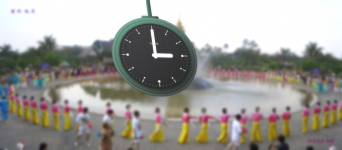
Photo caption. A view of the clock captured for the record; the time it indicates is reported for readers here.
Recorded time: 3:00
